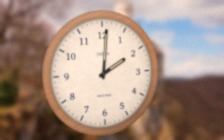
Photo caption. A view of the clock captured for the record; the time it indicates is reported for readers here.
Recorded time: 2:01
